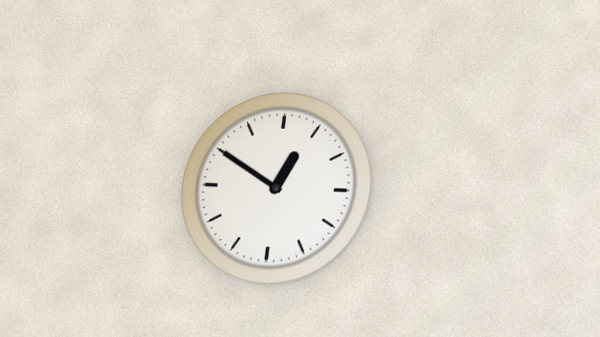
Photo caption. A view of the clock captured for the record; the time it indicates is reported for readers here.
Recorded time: 12:50
